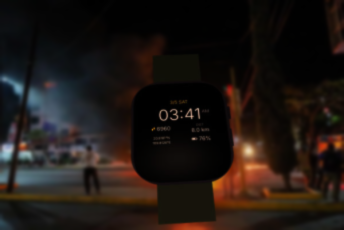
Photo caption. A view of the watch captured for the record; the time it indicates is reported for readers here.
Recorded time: 3:41
